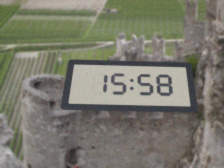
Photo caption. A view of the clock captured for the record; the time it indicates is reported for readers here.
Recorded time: 15:58
